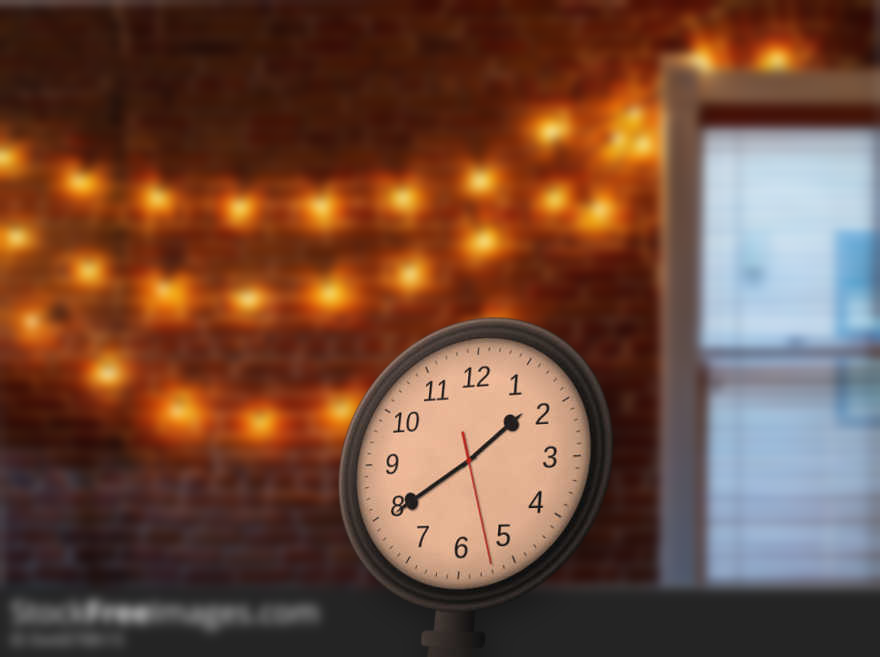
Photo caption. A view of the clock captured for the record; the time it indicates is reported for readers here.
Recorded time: 1:39:27
